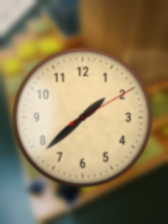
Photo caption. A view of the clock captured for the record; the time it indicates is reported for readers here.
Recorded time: 1:38:10
